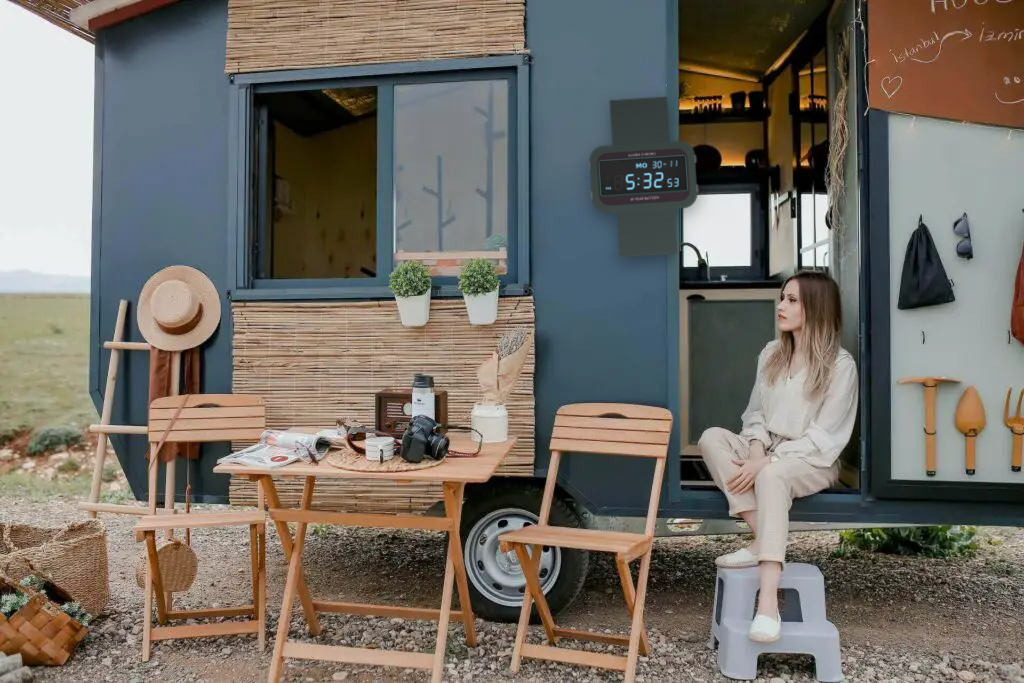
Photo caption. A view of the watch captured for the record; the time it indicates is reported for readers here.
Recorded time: 5:32
